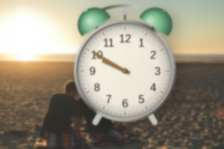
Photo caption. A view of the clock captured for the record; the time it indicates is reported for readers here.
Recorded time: 9:50
